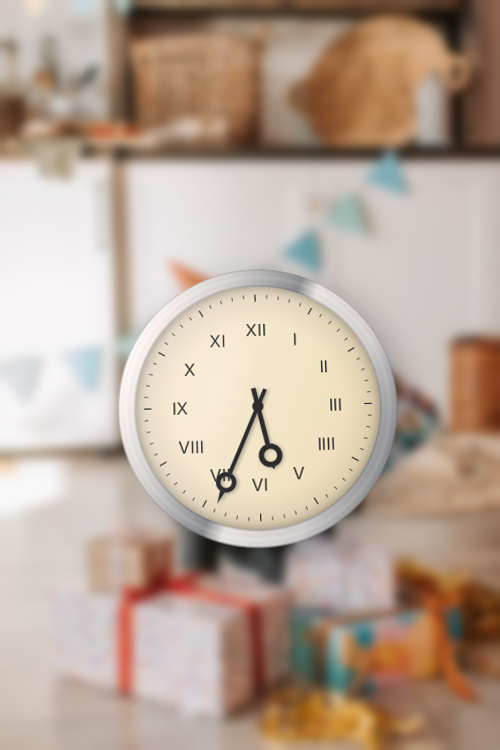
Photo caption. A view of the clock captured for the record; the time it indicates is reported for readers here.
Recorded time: 5:34
